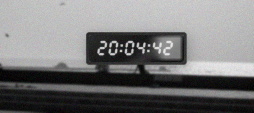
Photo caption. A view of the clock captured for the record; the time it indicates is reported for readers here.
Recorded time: 20:04:42
